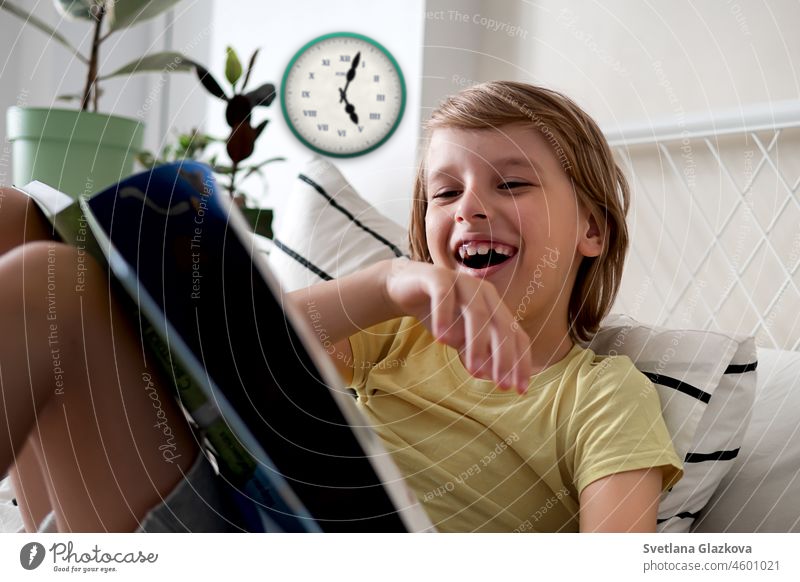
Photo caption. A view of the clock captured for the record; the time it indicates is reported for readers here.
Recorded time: 5:03
